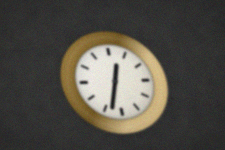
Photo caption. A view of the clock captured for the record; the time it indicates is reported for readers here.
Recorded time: 12:33
